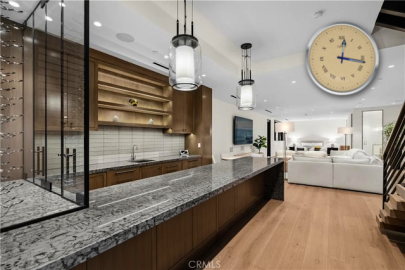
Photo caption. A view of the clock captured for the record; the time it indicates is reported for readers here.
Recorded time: 12:17
